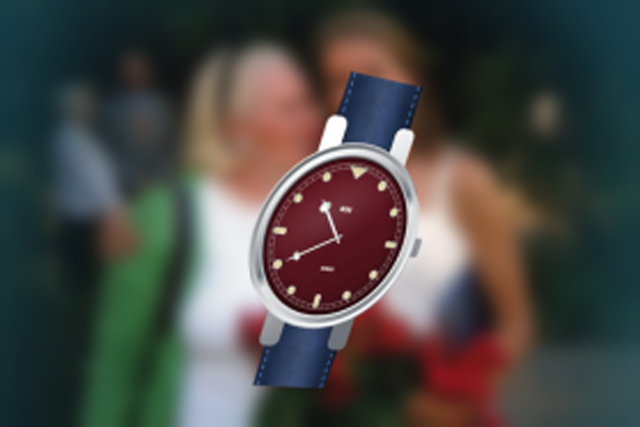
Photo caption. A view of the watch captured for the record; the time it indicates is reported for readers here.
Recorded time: 10:40
